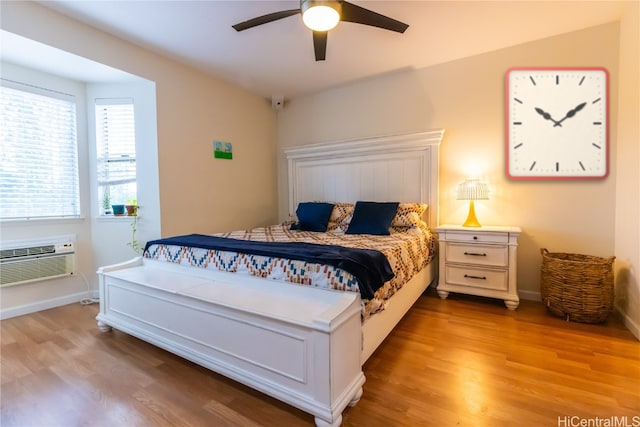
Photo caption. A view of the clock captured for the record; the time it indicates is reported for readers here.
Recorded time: 10:09
